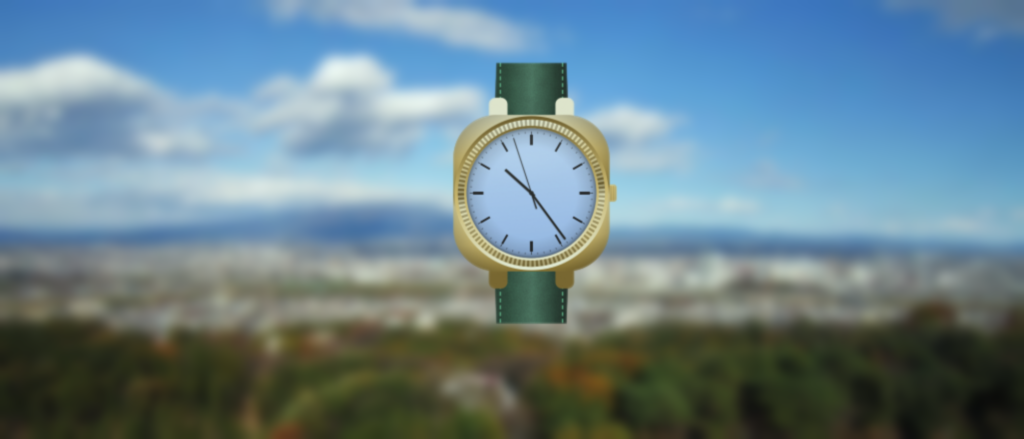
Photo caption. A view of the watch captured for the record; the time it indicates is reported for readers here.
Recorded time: 10:23:57
